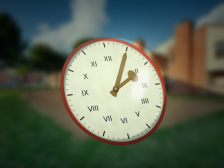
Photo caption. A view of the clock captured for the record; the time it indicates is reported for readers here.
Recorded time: 2:05
